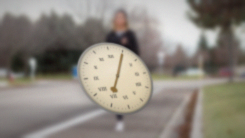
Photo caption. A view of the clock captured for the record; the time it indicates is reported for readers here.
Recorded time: 7:05
